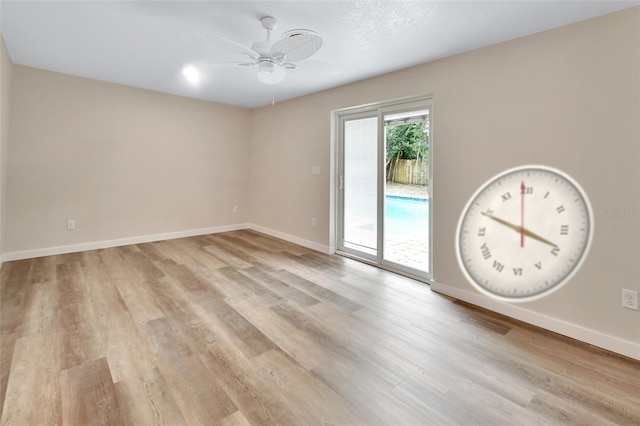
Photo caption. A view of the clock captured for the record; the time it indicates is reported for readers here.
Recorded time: 3:48:59
